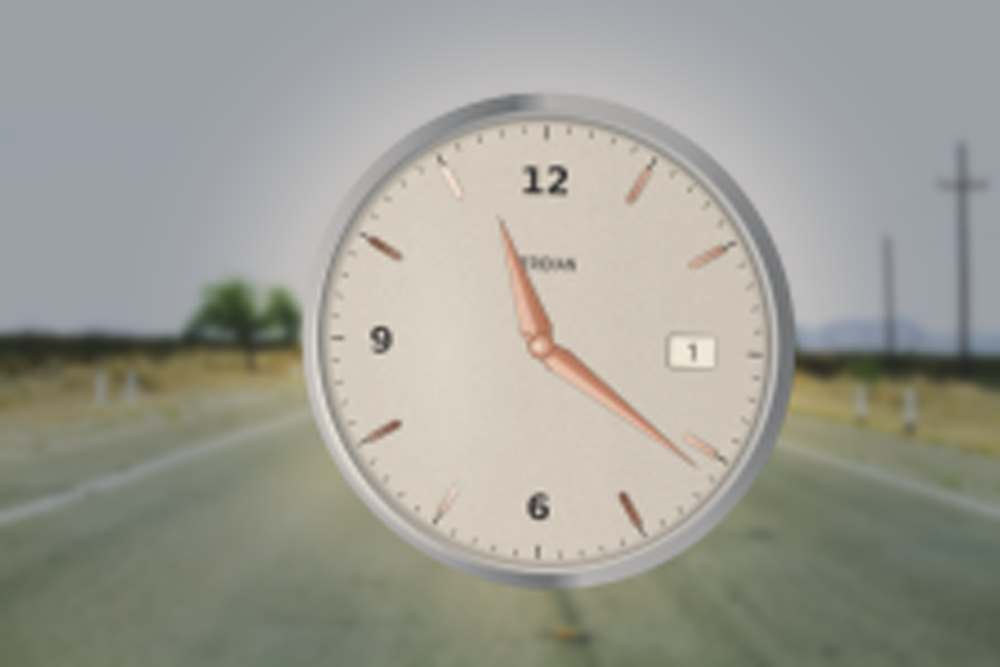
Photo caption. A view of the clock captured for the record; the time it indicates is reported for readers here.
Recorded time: 11:21
